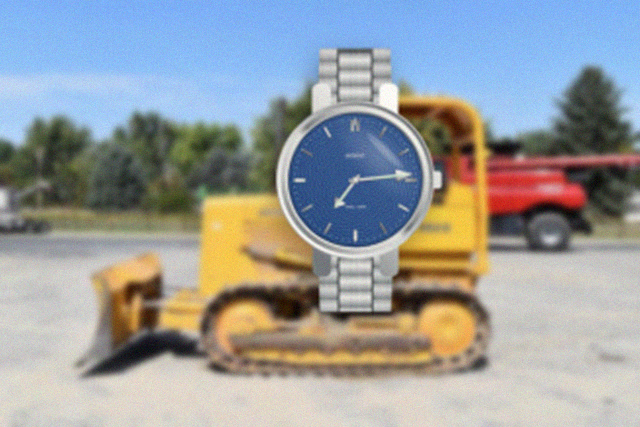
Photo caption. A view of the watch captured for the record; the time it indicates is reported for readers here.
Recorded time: 7:14
